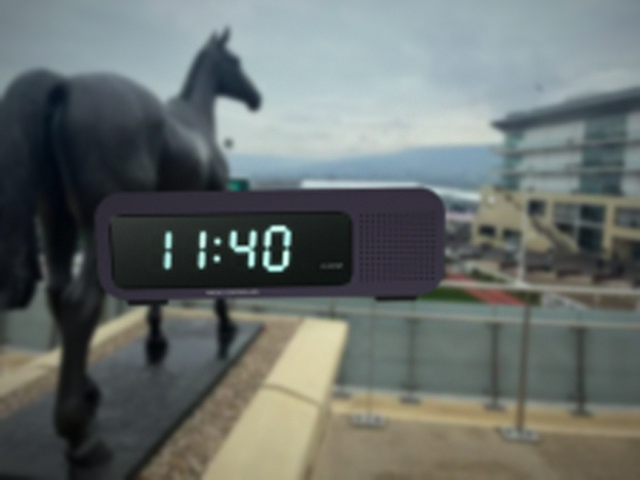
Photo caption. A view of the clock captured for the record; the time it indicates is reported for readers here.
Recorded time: 11:40
